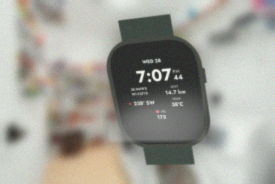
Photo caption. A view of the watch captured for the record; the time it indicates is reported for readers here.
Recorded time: 7:07
